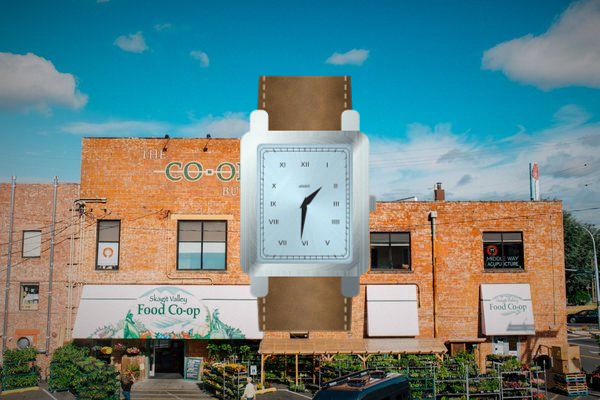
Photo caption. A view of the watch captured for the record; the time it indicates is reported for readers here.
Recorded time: 1:31
